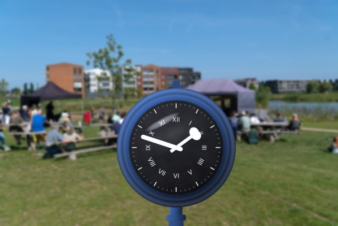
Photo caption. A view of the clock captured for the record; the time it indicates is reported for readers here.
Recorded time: 1:48
